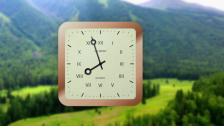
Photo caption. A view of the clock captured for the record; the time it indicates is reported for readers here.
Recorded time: 7:57
